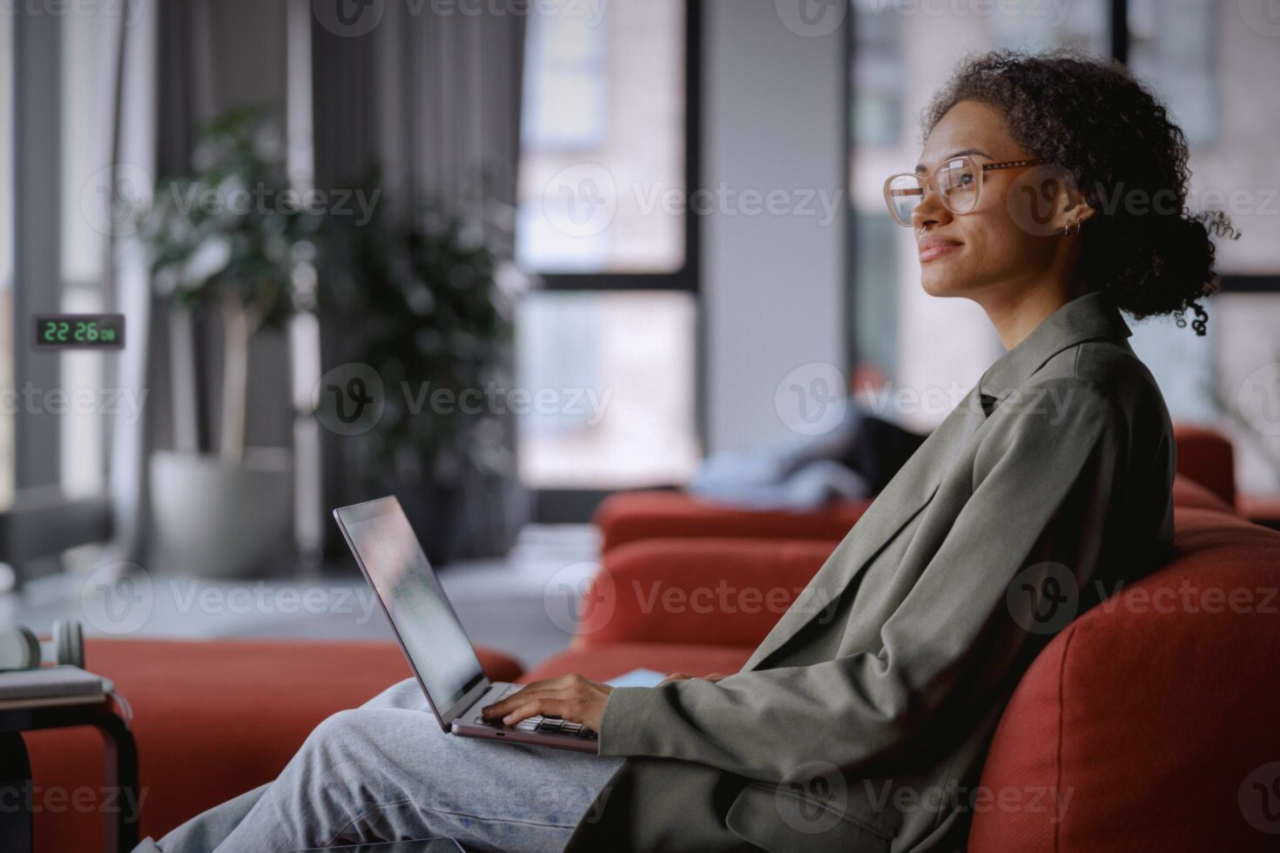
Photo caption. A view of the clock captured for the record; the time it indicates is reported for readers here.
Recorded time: 22:26
